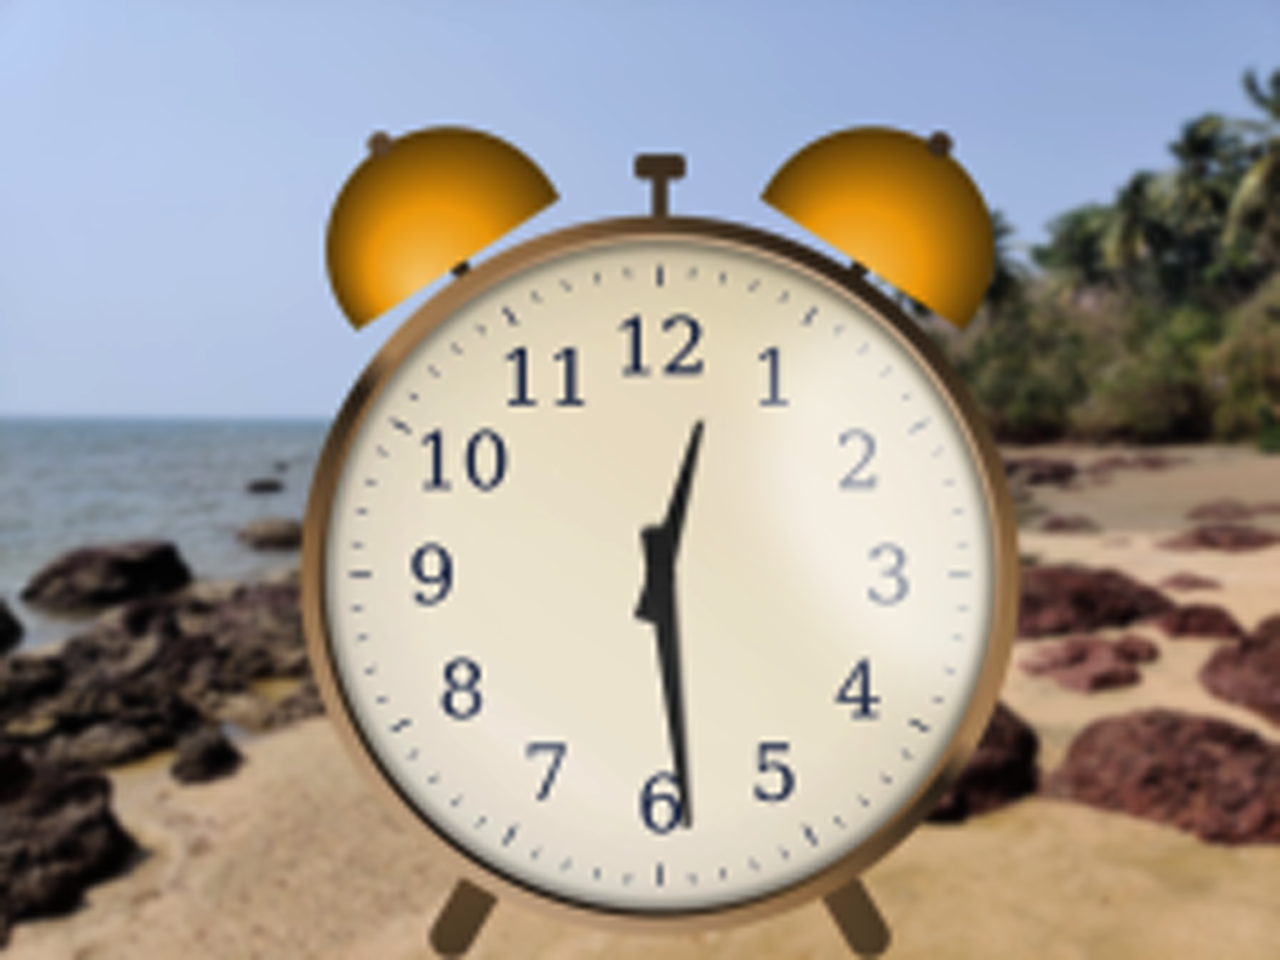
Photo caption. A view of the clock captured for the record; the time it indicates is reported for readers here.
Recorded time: 12:29
